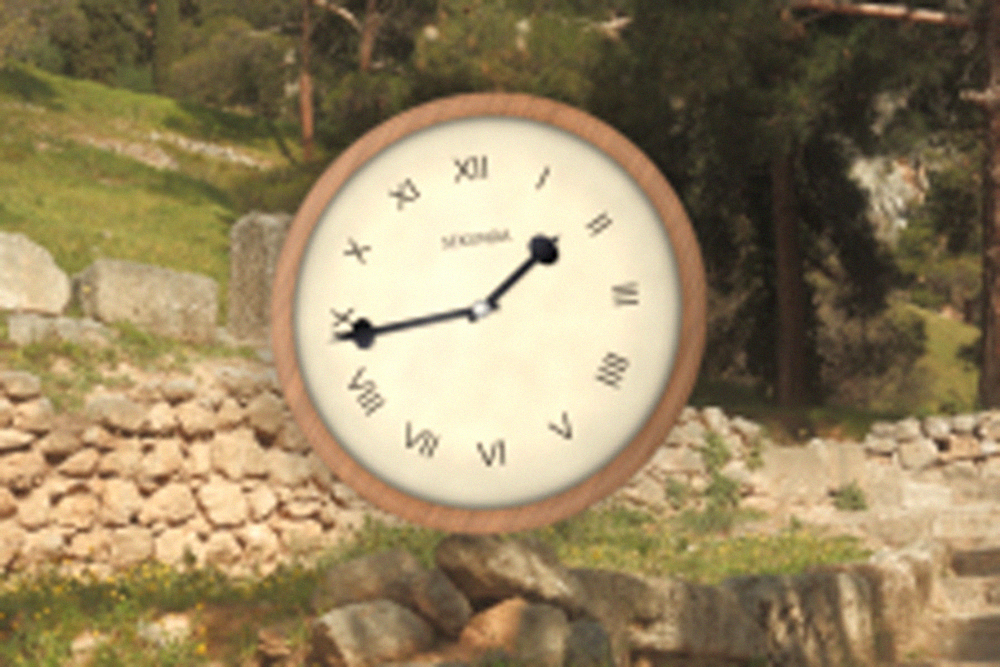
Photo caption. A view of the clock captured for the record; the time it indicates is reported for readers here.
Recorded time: 1:44
